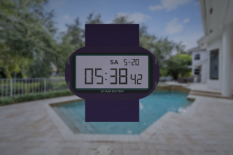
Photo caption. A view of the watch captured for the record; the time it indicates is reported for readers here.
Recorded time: 5:38:42
